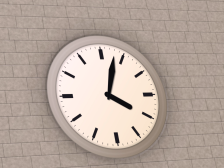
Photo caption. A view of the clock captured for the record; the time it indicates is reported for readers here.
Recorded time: 4:03
